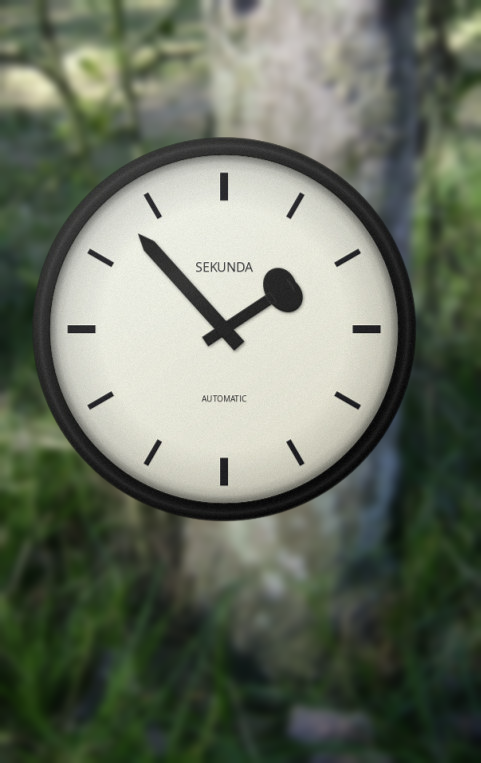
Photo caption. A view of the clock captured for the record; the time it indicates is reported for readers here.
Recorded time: 1:53
